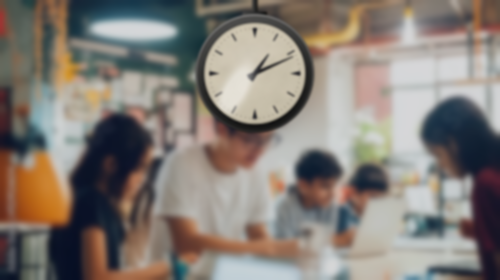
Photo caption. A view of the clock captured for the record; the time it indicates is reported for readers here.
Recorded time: 1:11
